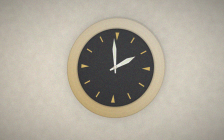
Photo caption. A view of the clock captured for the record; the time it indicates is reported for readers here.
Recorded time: 1:59
